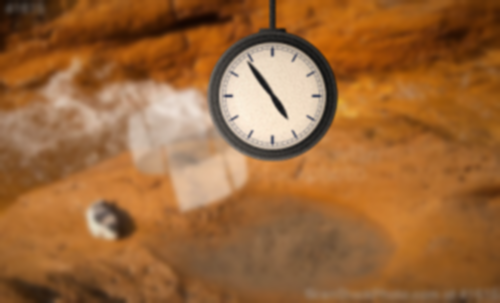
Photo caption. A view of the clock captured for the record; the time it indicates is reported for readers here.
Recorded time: 4:54
